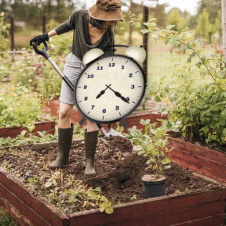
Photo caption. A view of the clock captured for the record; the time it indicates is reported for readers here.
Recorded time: 7:21
